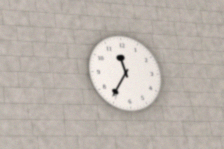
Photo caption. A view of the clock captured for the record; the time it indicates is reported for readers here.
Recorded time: 11:36
